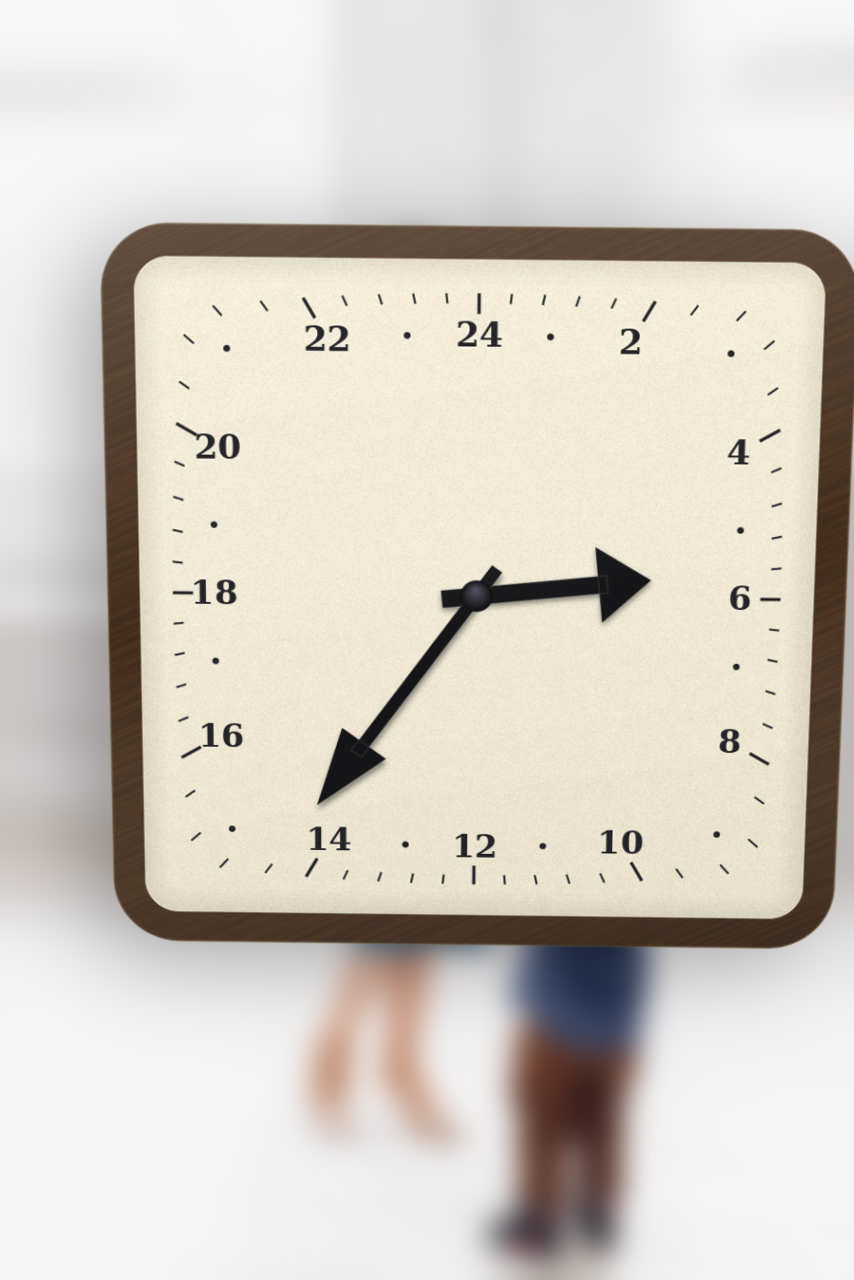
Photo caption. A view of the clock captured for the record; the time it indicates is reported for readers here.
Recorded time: 5:36
